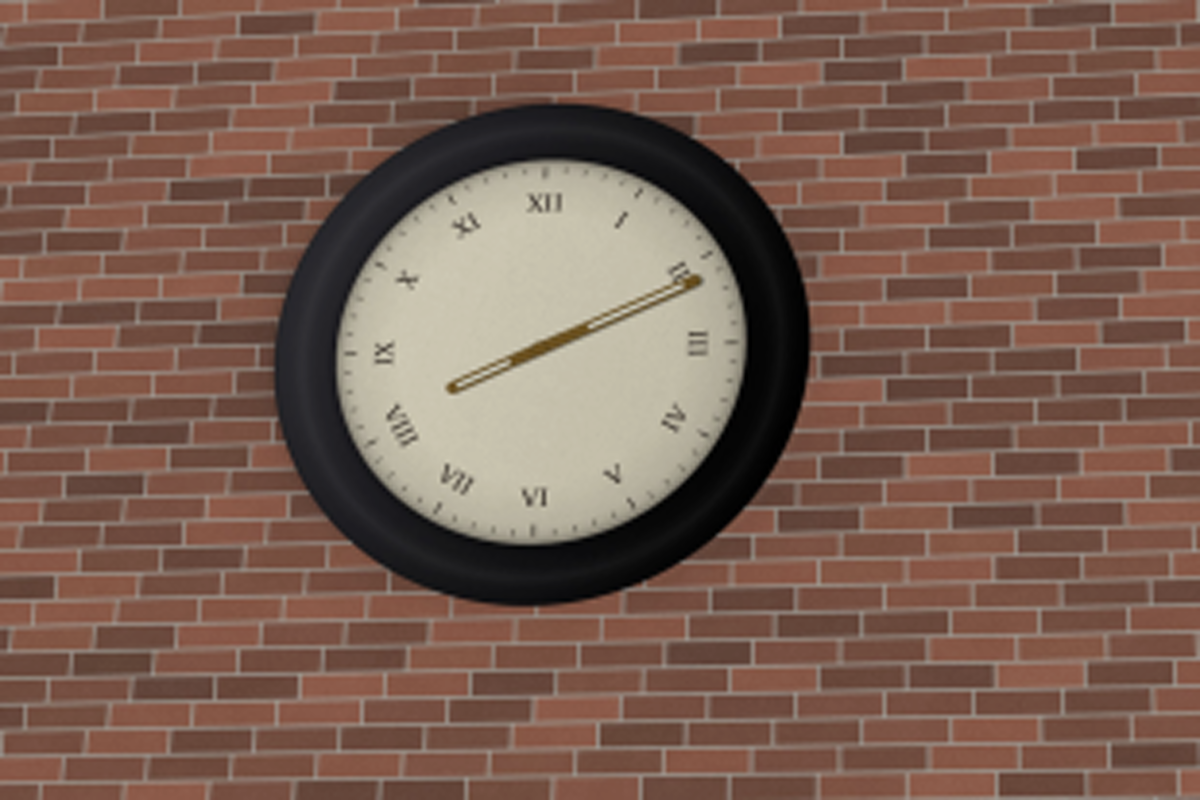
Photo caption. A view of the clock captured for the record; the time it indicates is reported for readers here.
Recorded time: 8:11
